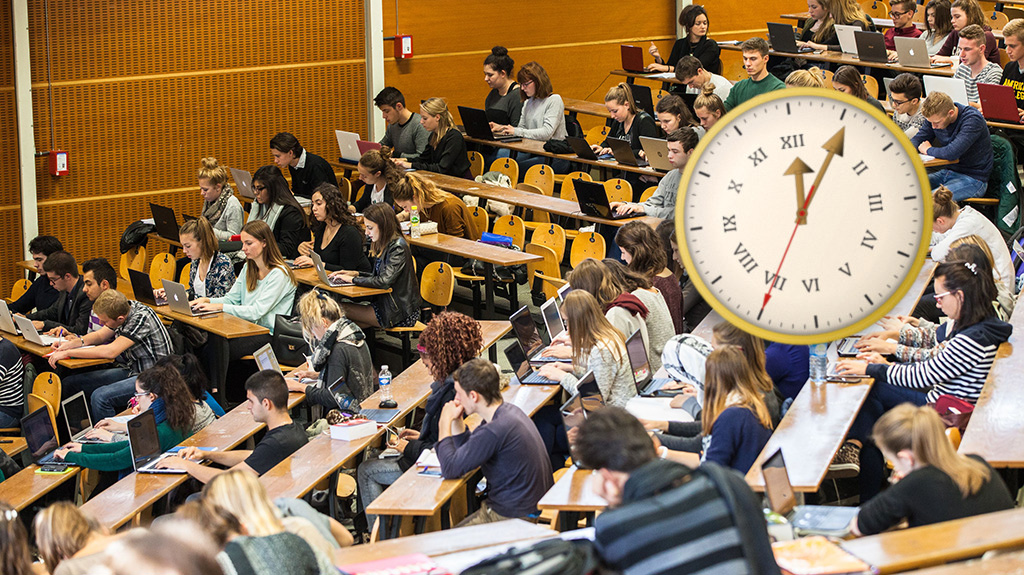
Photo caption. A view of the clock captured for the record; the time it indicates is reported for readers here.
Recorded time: 12:05:35
